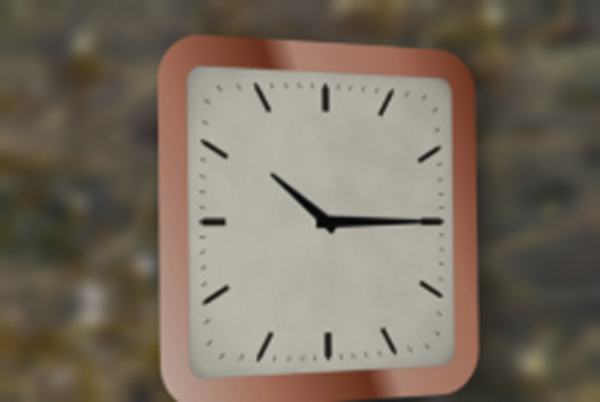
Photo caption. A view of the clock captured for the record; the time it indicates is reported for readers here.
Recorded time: 10:15
